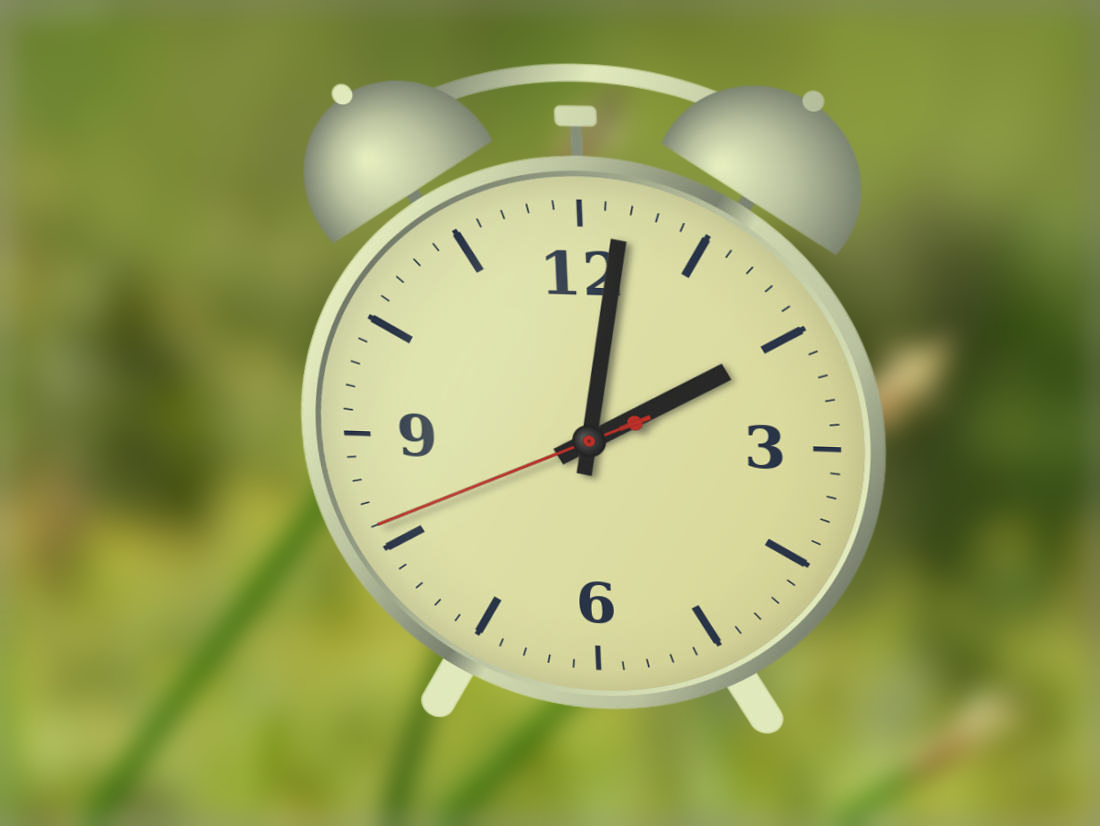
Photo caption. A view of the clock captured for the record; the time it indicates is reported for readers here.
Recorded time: 2:01:41
